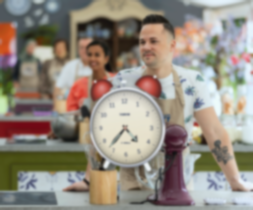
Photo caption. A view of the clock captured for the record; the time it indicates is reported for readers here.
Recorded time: 4:37
